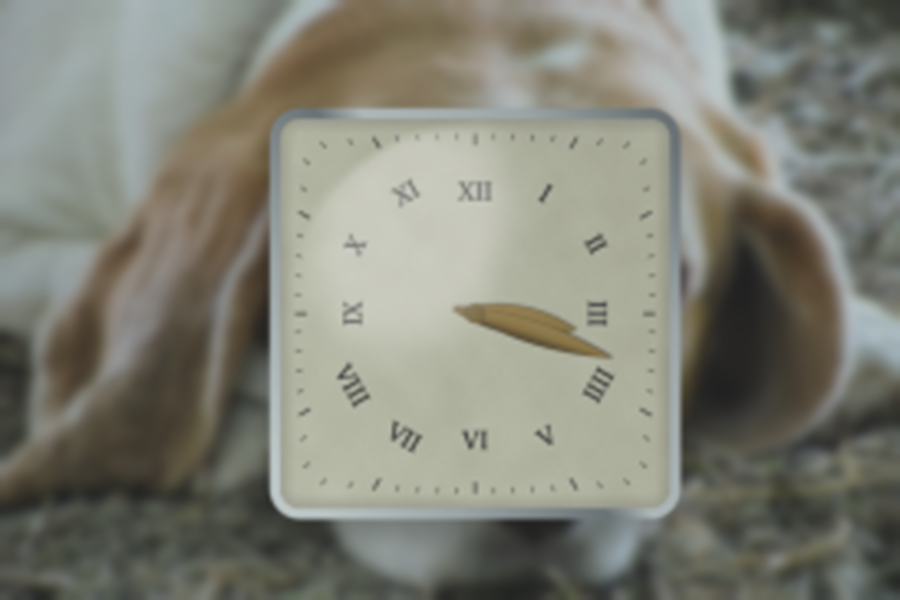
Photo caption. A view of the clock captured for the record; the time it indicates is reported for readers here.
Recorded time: 3:18
